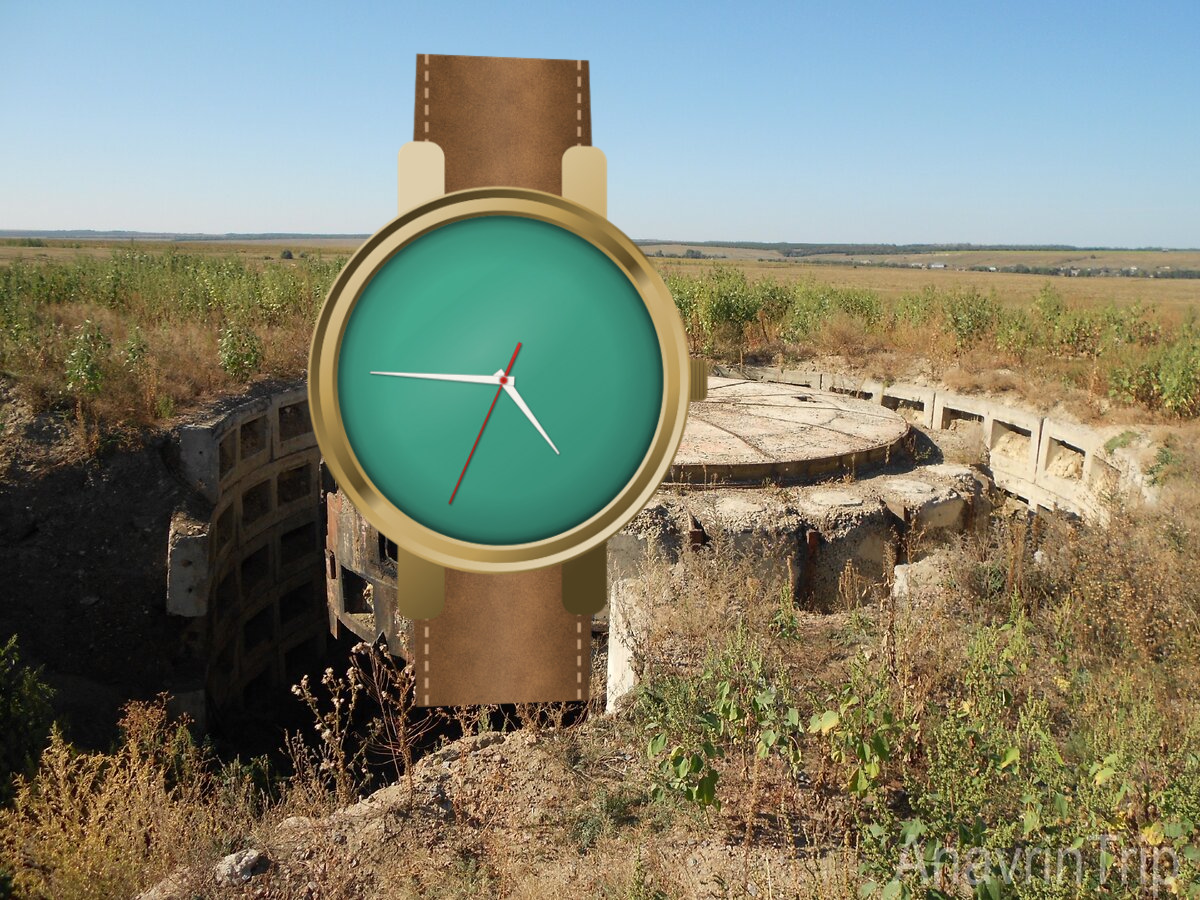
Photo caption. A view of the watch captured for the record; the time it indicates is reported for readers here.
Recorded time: 4:45:34
